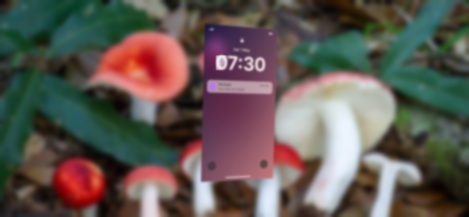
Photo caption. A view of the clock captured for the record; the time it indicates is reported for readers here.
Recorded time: 7:30
